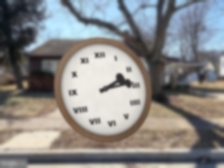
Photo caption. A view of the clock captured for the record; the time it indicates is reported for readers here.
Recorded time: 2:14
